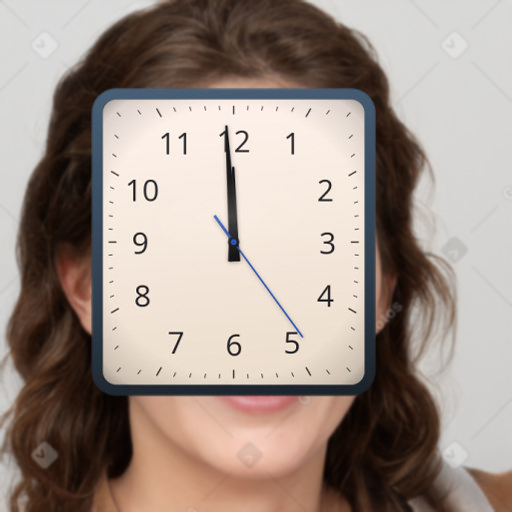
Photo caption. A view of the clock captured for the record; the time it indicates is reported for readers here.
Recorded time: 11:59:24
